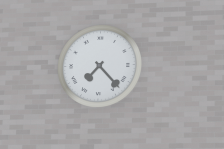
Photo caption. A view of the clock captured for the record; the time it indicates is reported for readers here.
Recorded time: 7:23
